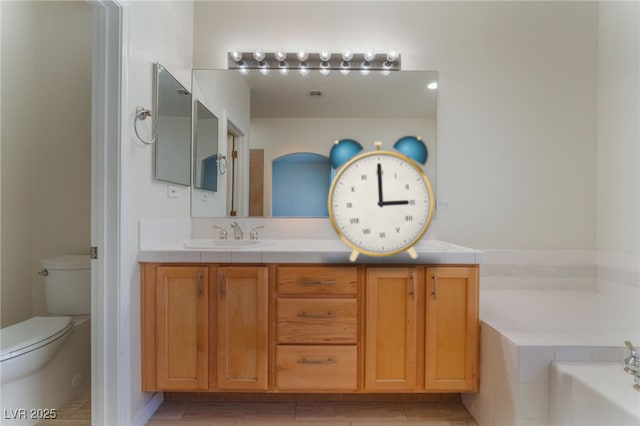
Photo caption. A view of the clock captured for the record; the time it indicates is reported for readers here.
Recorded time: 3:00
